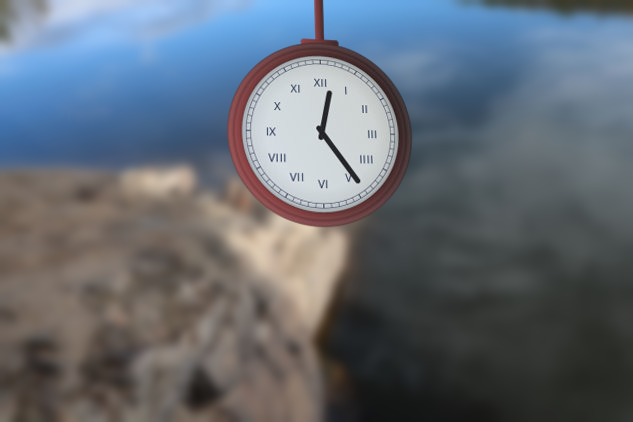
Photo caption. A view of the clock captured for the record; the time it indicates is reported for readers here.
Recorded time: 12:24
